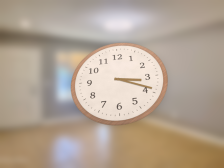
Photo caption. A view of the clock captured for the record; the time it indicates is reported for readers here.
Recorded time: 3:19
